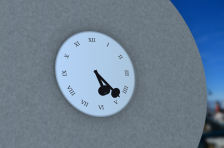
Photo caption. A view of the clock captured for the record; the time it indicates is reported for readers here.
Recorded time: 5:23
